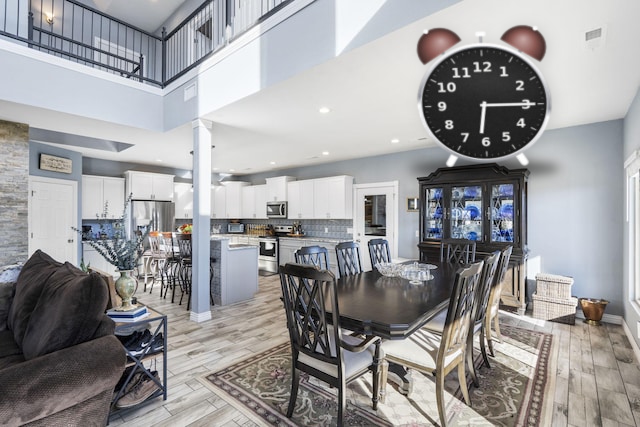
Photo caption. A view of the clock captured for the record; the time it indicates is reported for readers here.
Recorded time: 6:15
